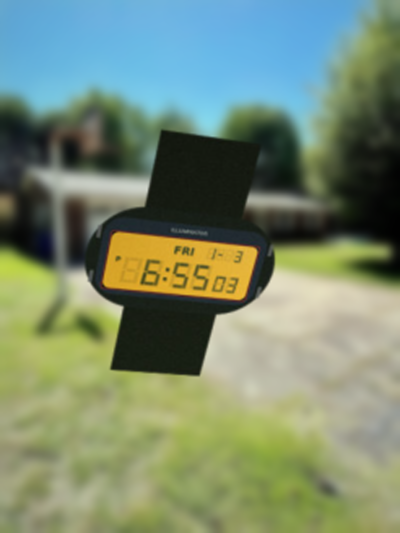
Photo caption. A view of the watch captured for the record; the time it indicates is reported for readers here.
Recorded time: 6:55:03
